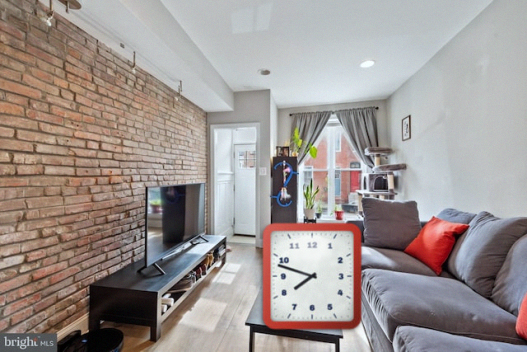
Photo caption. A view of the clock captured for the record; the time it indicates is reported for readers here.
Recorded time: 7:48
